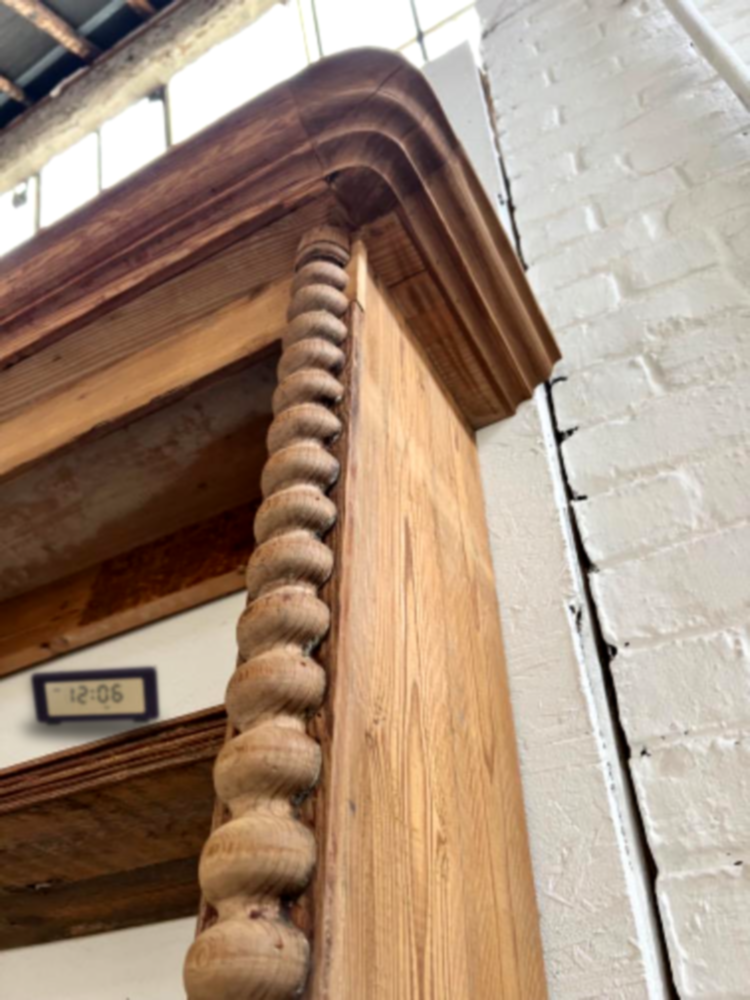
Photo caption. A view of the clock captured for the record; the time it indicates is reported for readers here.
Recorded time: 12:06
